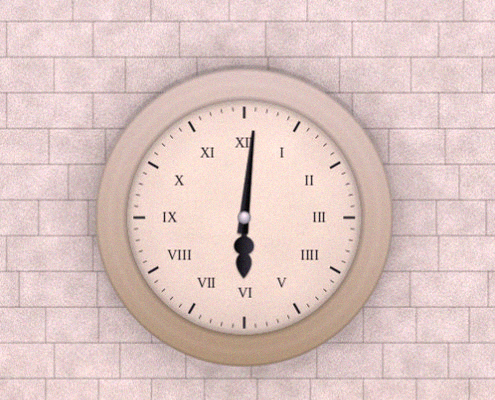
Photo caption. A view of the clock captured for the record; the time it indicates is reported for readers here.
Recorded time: 6:01
